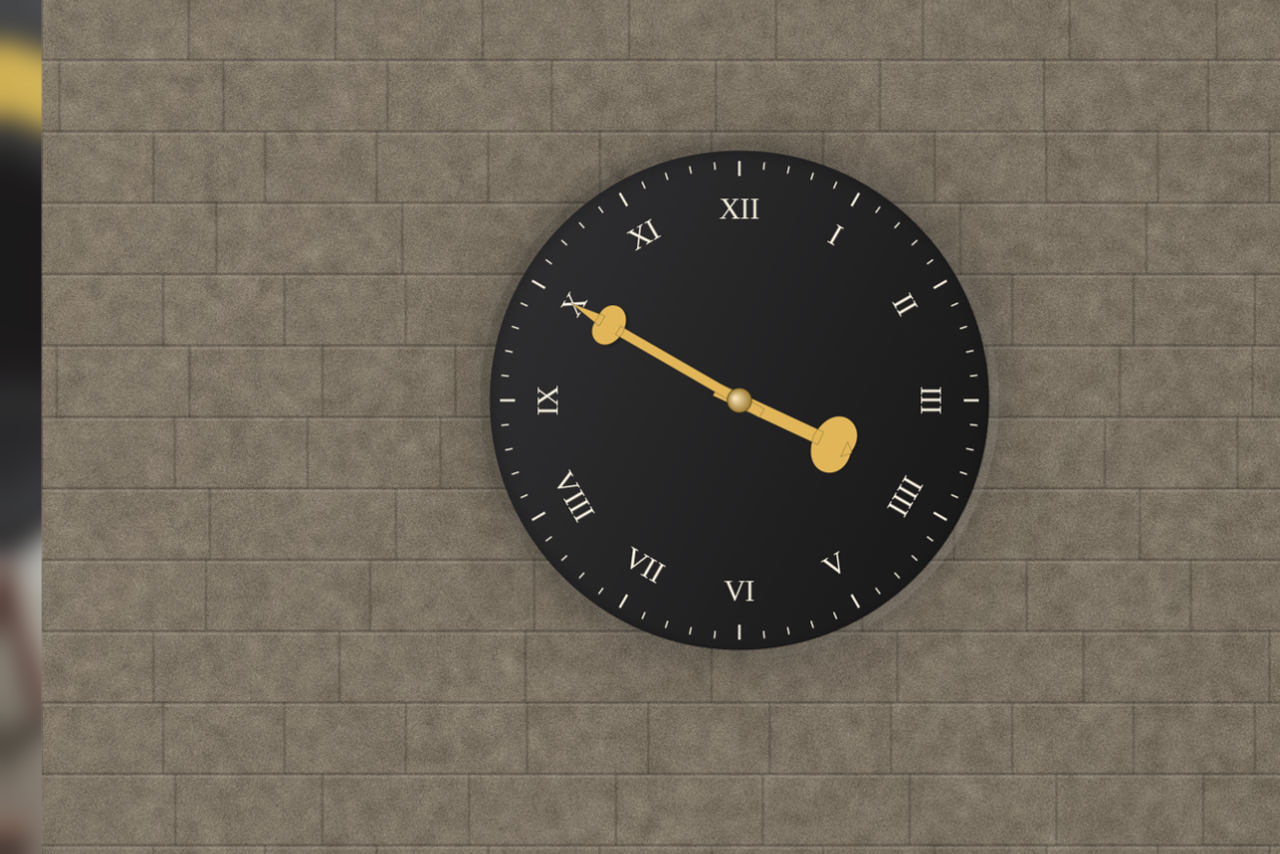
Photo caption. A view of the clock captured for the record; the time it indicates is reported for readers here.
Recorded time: 3:50
